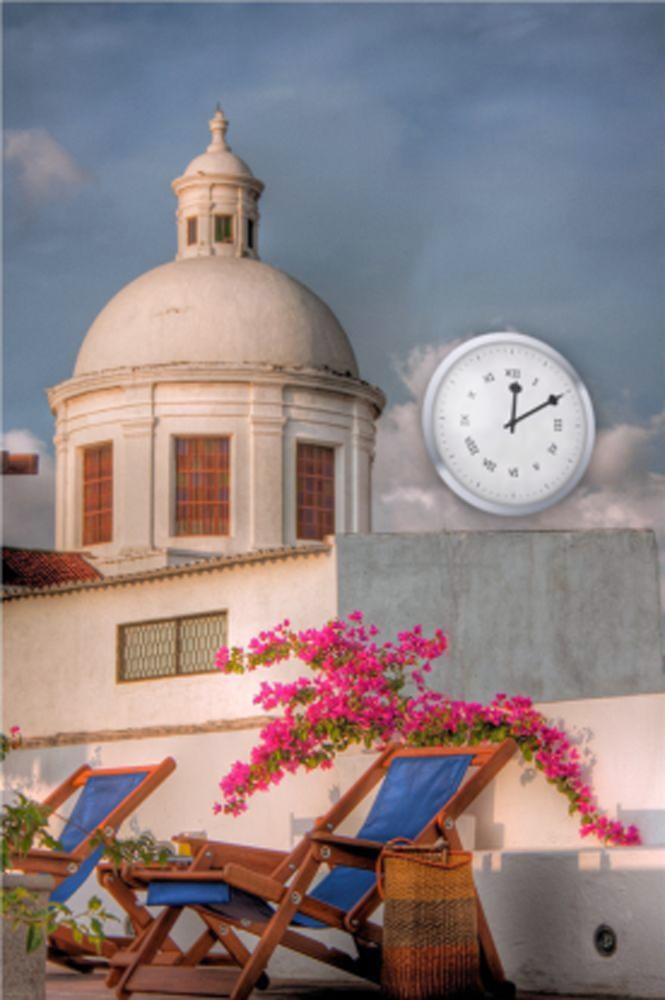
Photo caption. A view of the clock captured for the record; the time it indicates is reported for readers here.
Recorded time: 12:10
